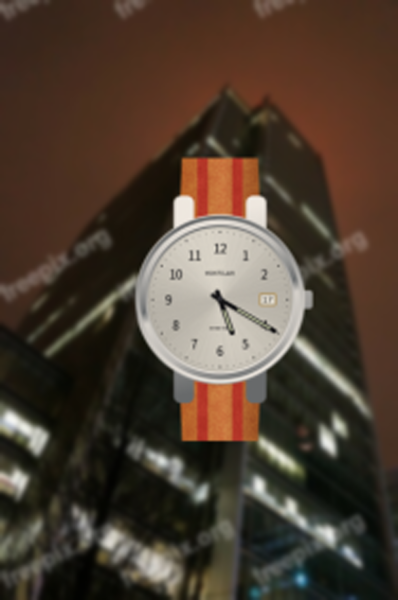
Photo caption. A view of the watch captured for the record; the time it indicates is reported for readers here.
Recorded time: 5:20
